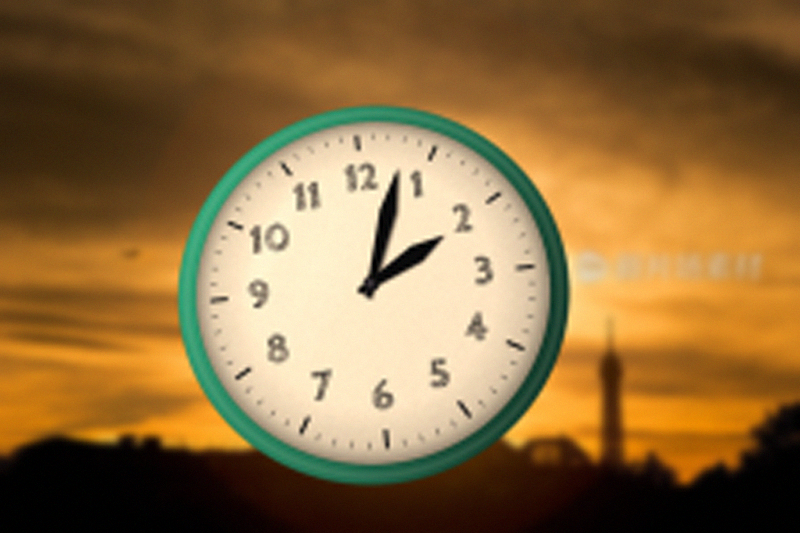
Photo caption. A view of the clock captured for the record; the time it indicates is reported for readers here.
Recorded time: 2:03
